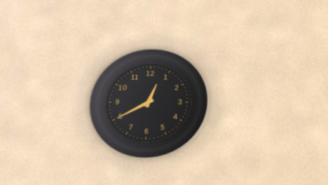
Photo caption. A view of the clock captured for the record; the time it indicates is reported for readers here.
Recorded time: 12:40
